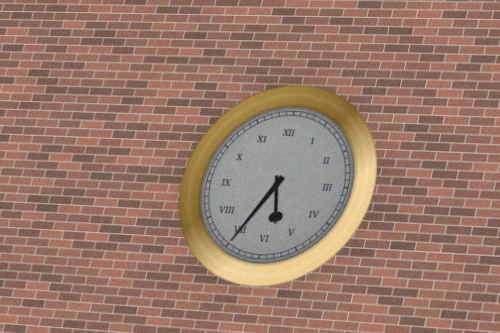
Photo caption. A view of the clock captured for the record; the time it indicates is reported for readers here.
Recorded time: 5:35
